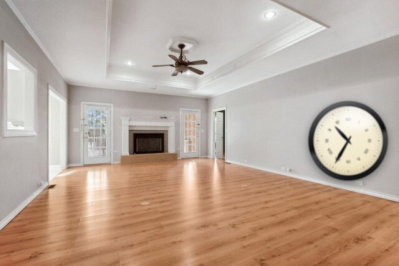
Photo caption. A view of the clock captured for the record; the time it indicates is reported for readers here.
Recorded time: 10:35
